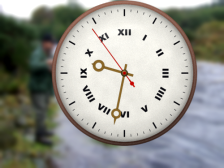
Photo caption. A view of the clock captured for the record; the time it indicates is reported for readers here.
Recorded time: 9:31:54
